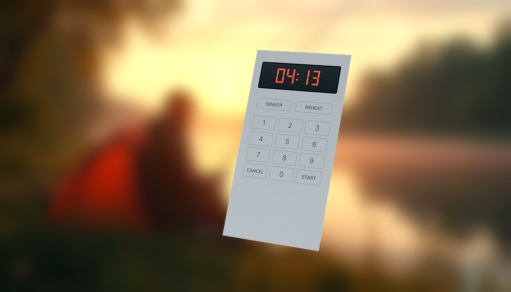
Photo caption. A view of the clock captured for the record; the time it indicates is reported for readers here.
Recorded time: 4:13
